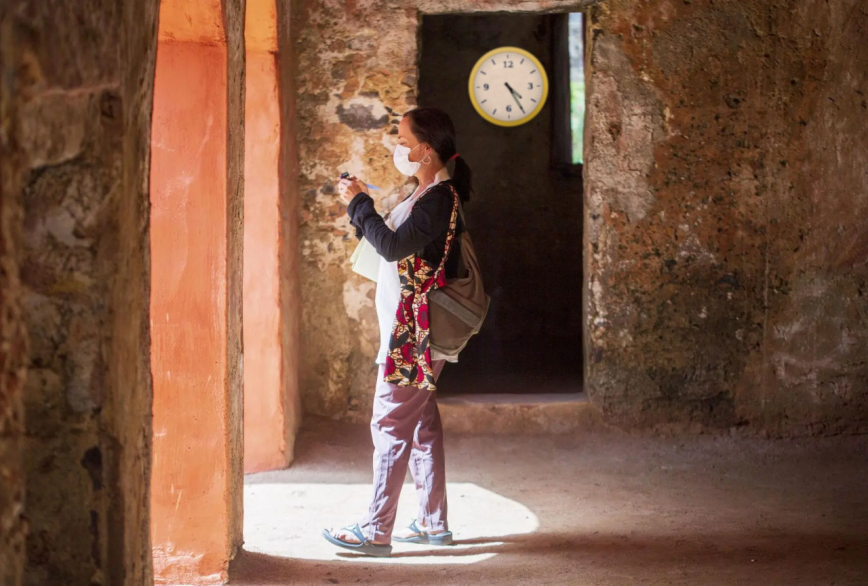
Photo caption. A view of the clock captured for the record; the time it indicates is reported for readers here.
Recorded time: 4:25
